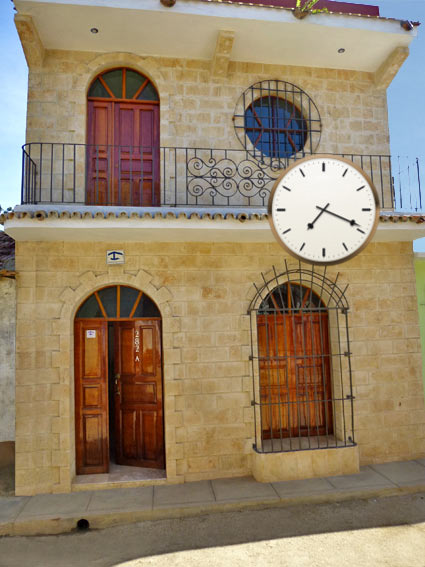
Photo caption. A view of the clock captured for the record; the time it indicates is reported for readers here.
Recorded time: 7:19
